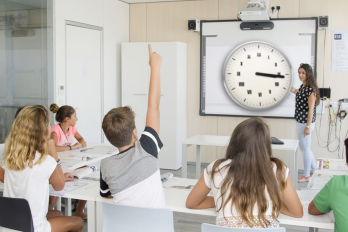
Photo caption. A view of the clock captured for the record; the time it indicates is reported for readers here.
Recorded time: 3:16
